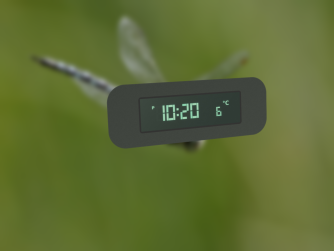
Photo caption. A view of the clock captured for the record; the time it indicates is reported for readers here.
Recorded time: 10:20
